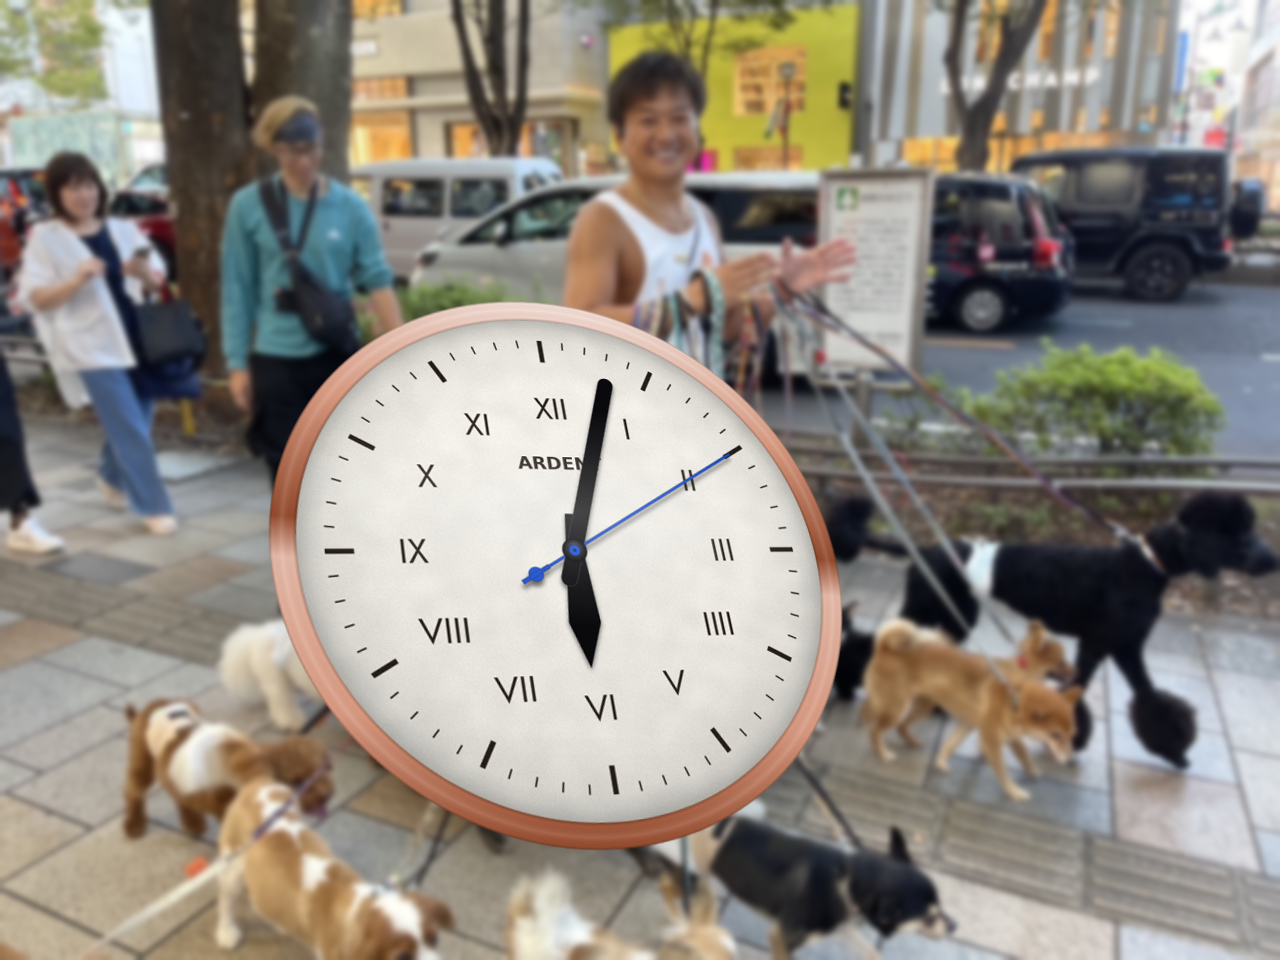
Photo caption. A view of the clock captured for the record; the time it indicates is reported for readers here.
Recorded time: 6:03:10
